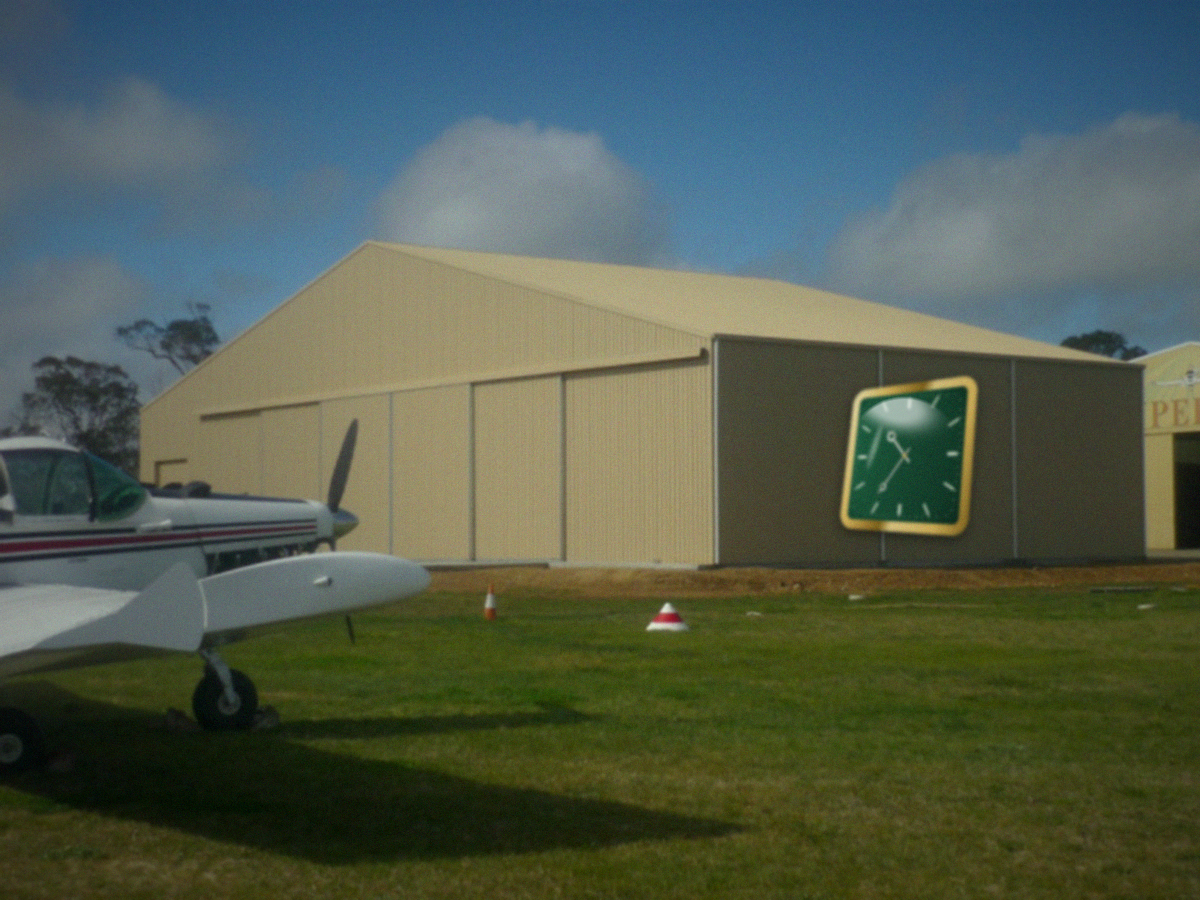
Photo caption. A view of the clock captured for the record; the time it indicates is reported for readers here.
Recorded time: 10:36
